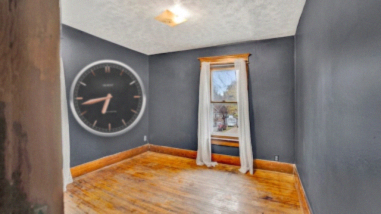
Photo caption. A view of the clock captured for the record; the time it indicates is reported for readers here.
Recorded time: 6:43
